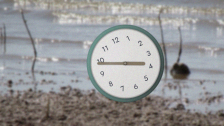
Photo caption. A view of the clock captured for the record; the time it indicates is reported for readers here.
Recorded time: 3:49
